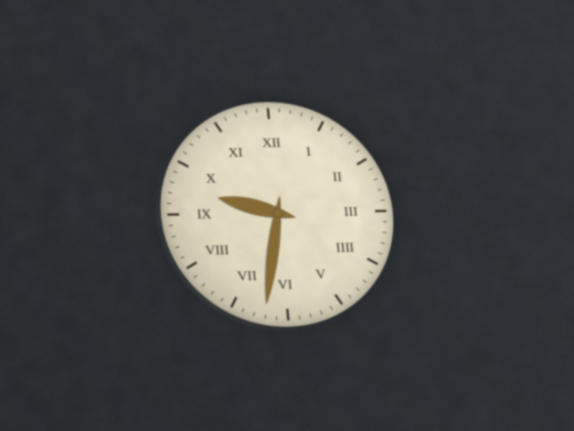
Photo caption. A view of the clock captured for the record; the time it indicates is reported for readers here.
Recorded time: 9:32
